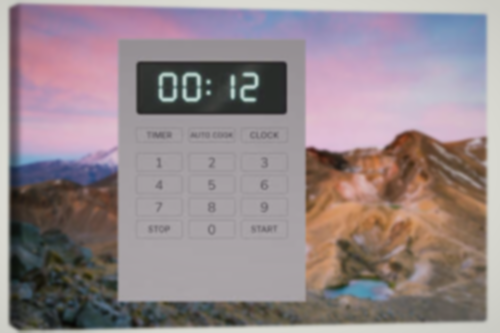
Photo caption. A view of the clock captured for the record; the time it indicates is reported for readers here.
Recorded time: 0:12
